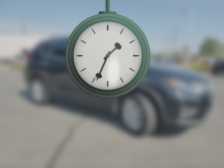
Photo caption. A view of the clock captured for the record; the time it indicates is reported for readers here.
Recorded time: 1:34
